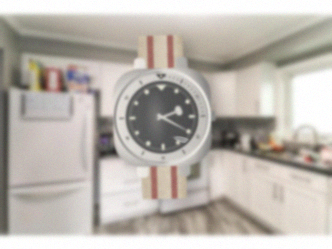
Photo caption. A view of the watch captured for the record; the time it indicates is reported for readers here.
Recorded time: 2:20
